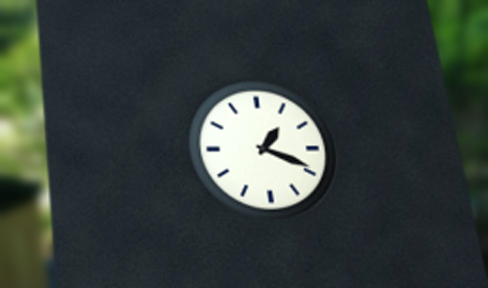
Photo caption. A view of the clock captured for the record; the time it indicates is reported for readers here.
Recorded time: 1:19
